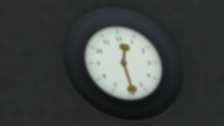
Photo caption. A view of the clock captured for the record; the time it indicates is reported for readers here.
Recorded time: 12:29
